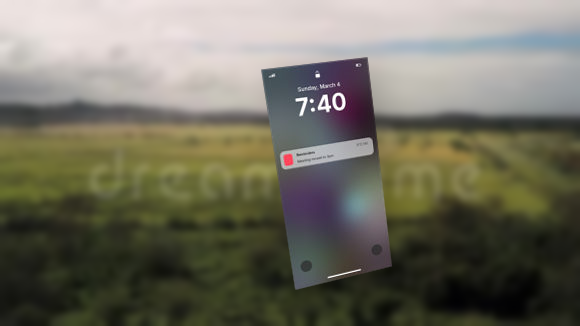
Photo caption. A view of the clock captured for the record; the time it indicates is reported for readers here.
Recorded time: 7:40
